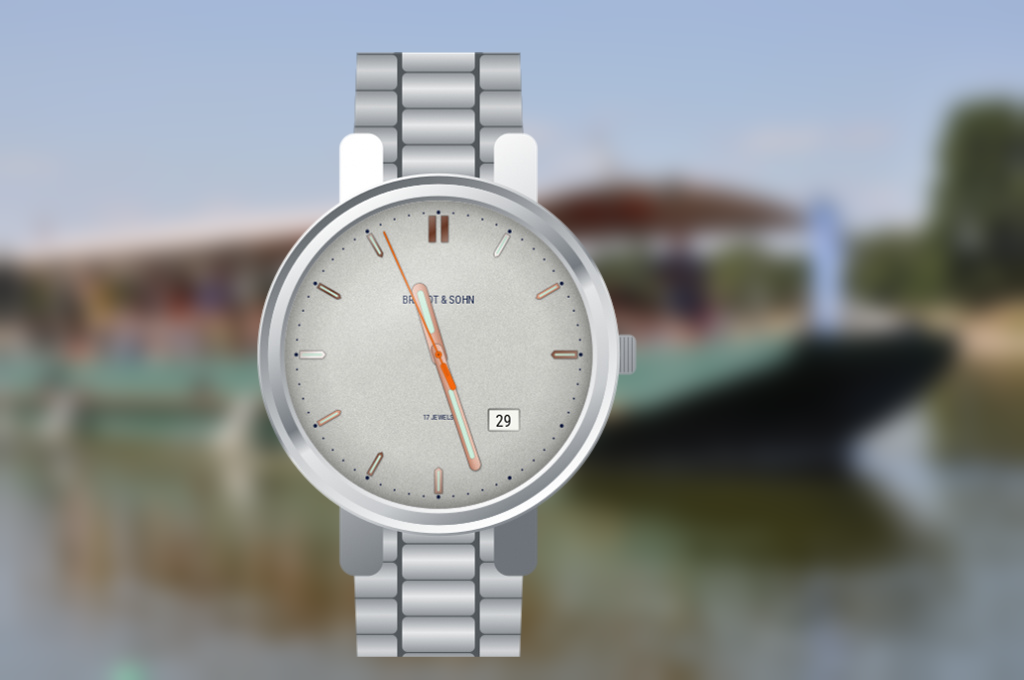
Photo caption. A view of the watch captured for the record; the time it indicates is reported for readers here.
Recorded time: 11:26:56
